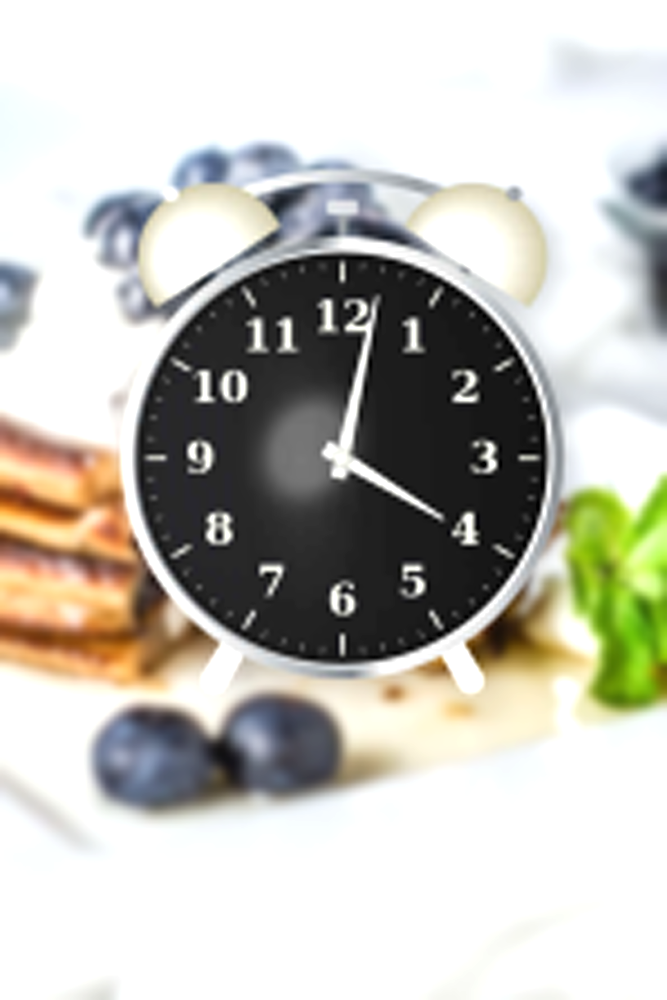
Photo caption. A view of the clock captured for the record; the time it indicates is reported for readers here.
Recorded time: 4:02
